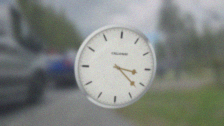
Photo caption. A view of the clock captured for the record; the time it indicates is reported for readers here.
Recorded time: 3:22
